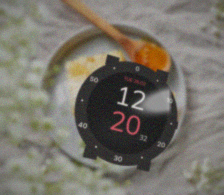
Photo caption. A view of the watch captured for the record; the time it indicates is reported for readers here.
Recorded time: 12:20
